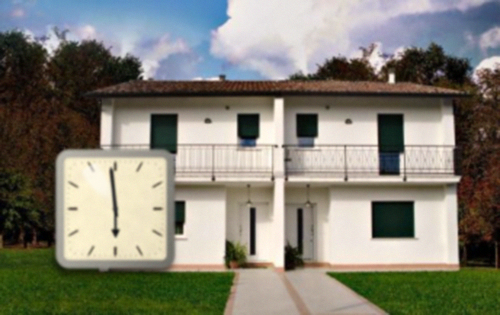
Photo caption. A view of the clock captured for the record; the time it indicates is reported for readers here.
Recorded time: 5:59
